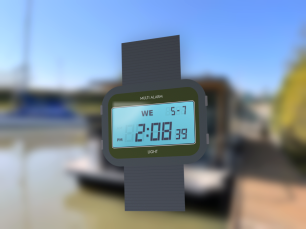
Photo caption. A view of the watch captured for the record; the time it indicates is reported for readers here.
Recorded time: 2:08:39
